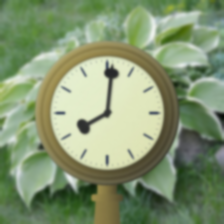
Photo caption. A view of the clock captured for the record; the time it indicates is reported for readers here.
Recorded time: 8:01
